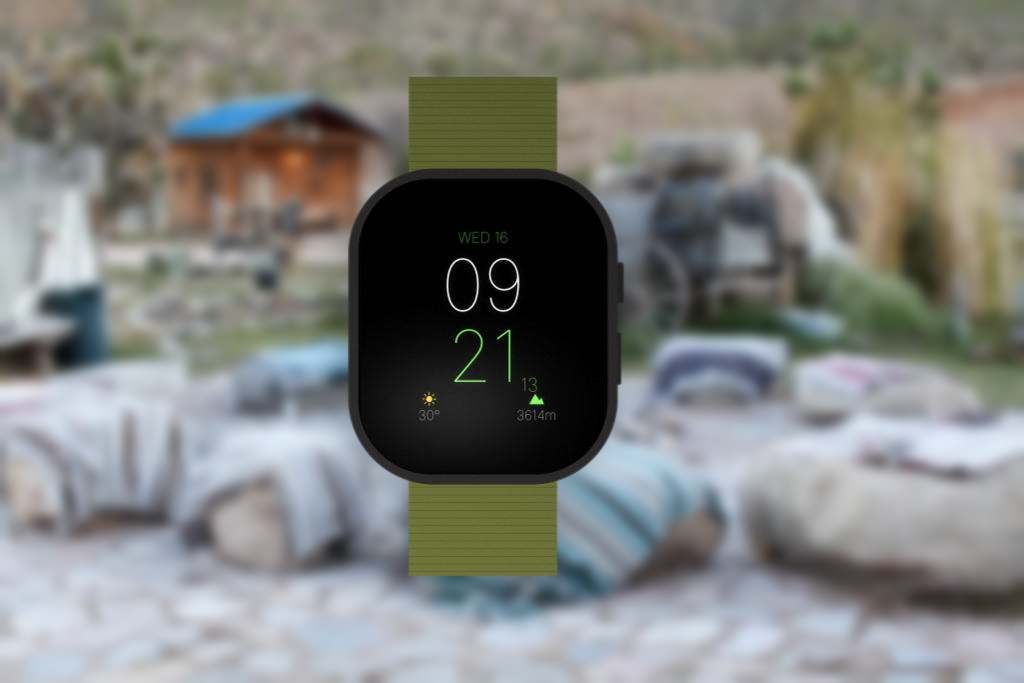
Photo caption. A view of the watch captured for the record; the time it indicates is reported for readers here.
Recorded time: 9:21:13
